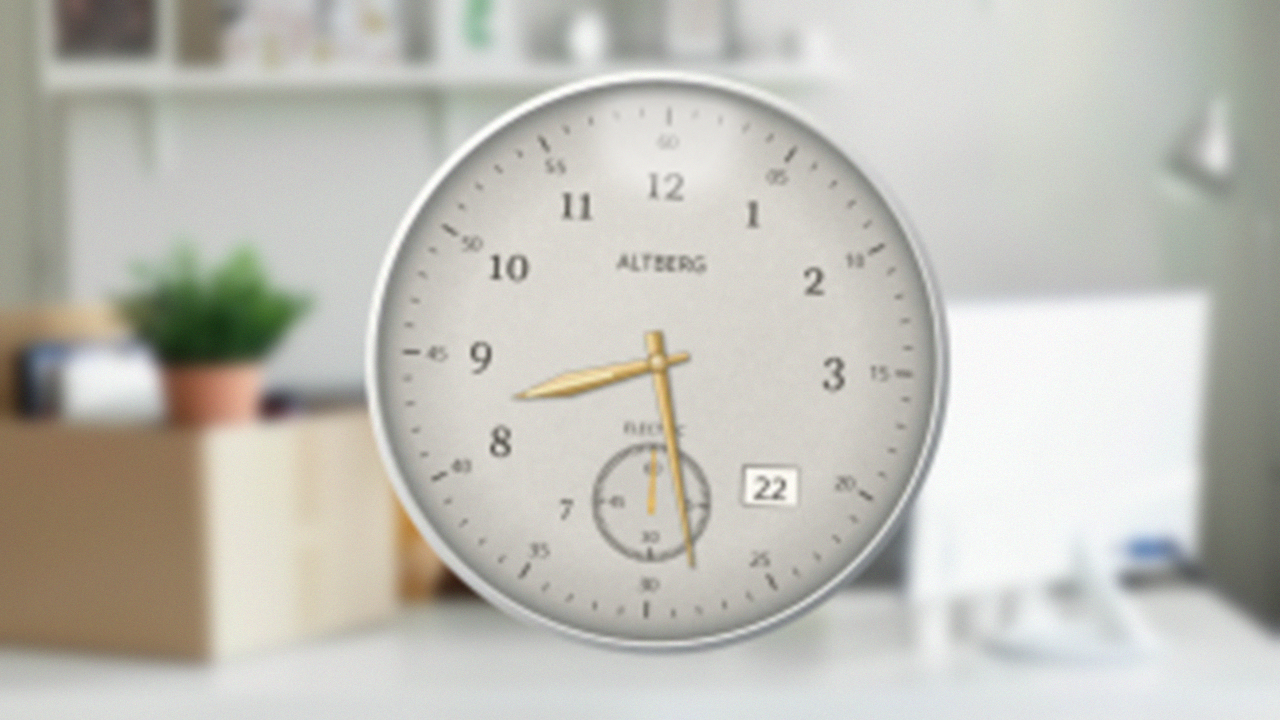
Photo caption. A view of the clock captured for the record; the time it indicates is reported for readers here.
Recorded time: 8:28
